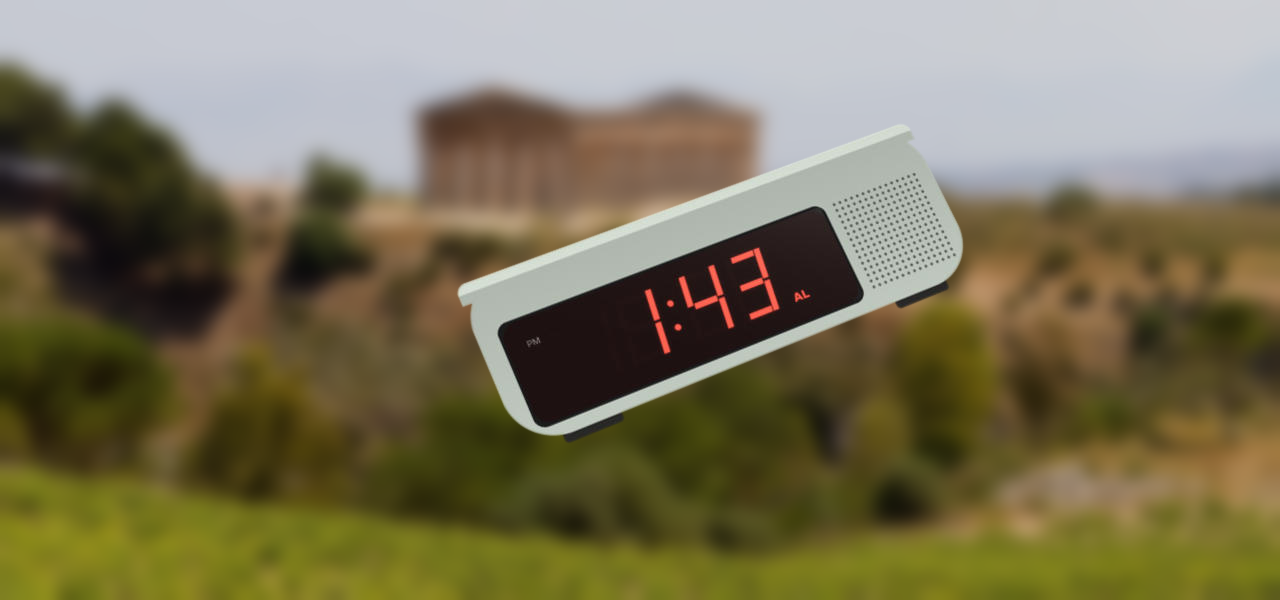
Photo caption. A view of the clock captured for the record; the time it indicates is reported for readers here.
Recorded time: 1:43
